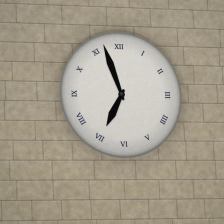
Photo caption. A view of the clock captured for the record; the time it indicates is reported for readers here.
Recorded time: 6:57
